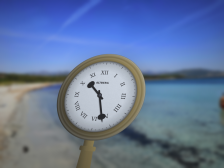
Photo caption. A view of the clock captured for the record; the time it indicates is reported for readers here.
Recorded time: 10:27
